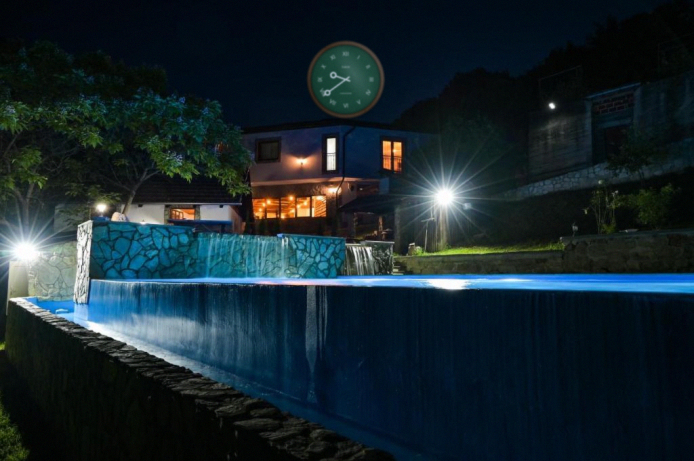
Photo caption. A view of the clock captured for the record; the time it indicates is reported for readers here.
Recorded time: 9:39
